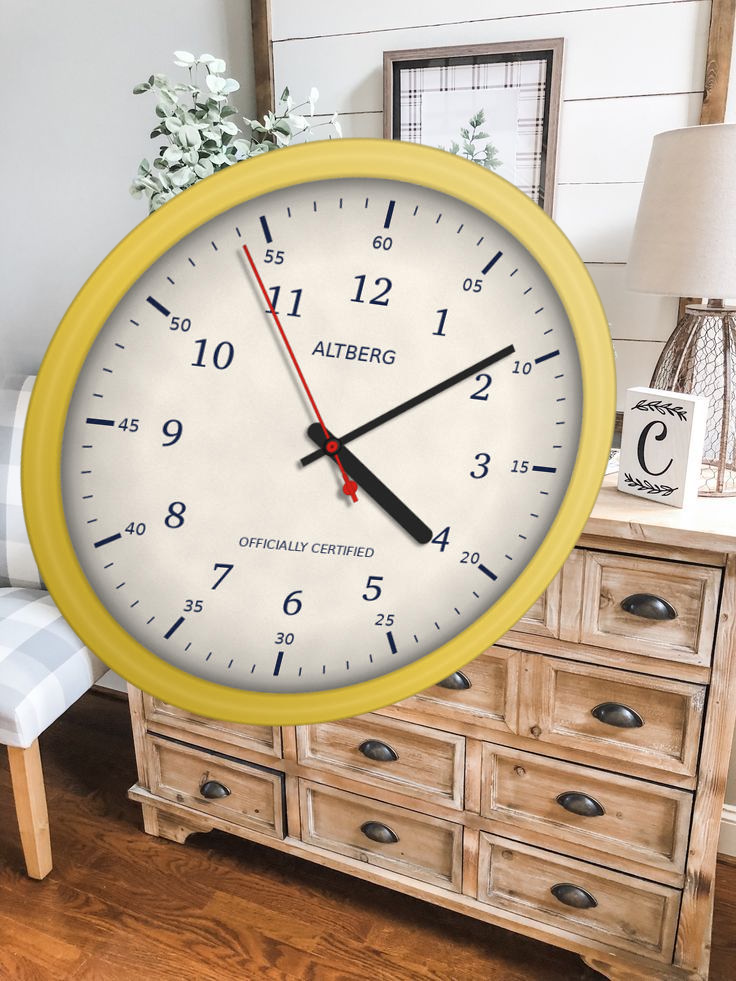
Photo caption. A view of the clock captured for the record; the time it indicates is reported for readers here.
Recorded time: 4:08:54
